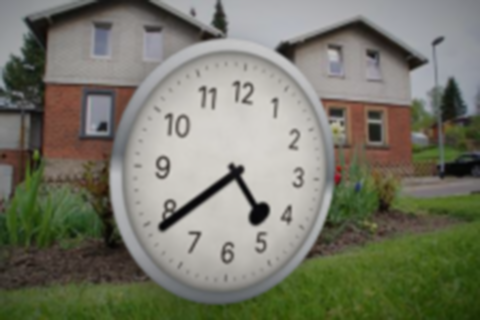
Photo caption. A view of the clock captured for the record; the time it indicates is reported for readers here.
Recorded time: 4:39
